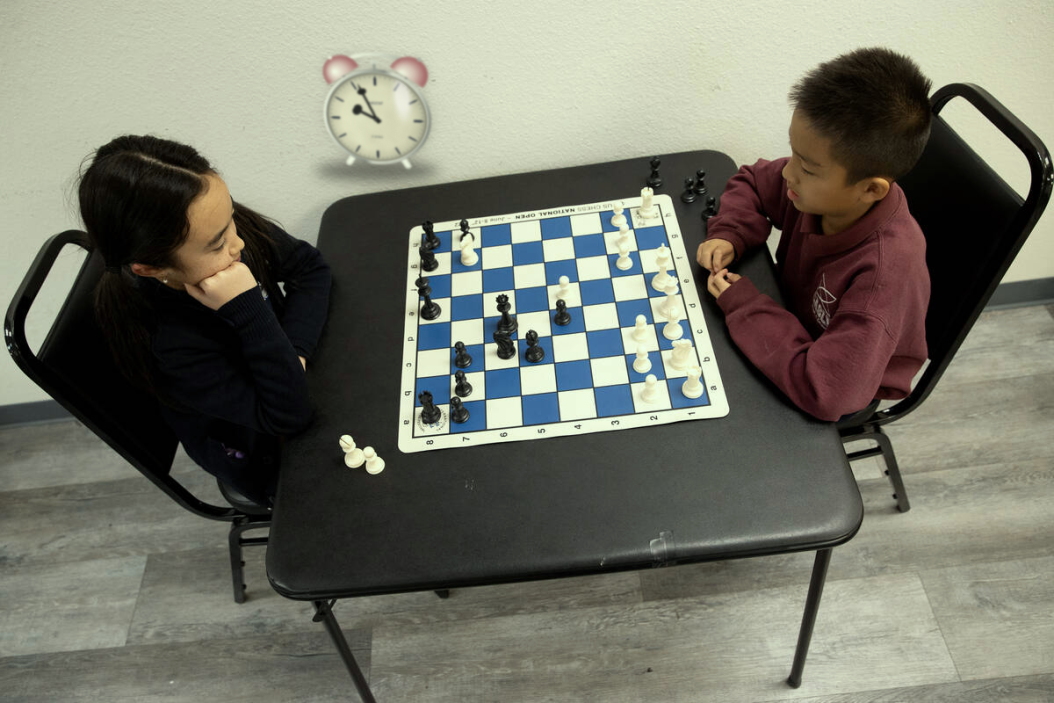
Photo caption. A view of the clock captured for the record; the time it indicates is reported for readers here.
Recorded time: 9:56
